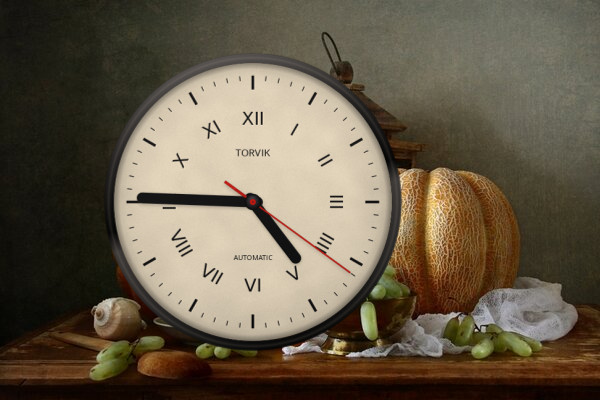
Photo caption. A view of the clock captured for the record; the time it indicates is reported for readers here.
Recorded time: 4:45:21
